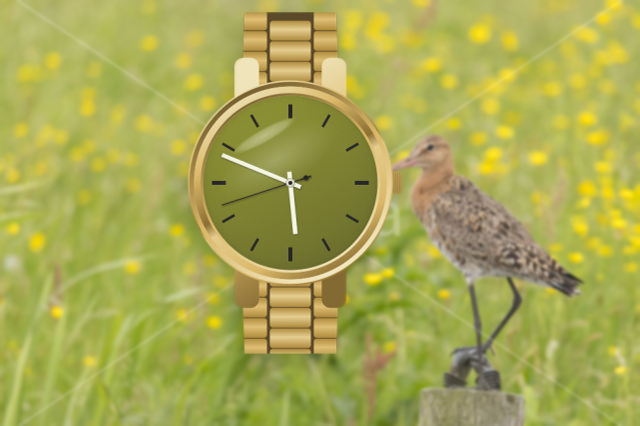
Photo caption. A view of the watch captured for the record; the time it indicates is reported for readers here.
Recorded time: 5:48:42
